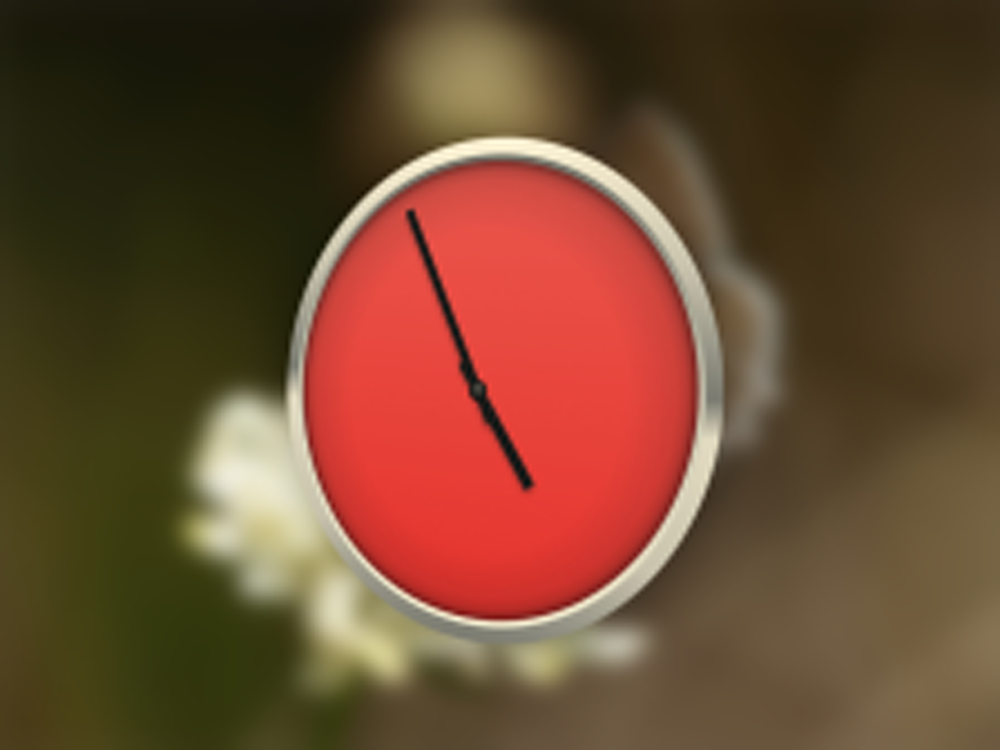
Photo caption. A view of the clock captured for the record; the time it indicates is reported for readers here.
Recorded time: 4:56
